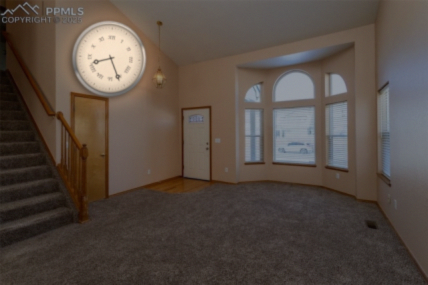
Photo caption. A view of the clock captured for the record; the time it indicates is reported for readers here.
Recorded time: 8:26
